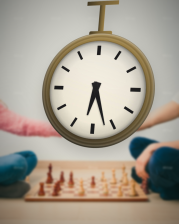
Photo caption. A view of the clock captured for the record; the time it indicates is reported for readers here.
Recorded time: 6:27
